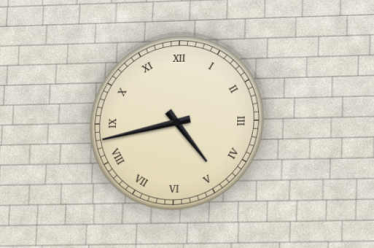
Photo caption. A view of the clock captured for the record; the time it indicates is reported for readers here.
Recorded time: 4:43
